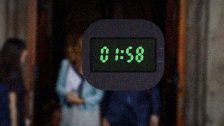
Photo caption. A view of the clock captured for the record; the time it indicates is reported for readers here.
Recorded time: 1:58
